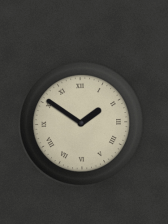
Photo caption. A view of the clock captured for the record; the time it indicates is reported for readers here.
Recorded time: 1:51
